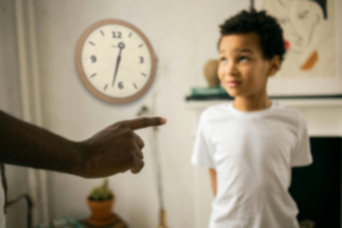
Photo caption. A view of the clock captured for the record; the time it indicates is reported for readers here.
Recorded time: 12:33
